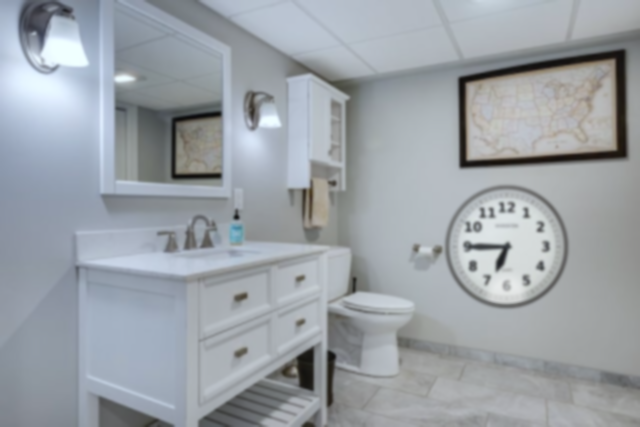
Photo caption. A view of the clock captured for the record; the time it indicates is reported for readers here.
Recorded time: 6:45
